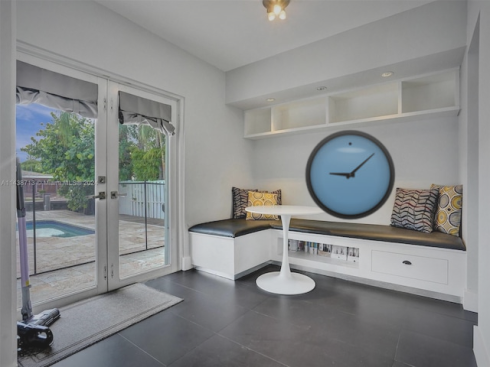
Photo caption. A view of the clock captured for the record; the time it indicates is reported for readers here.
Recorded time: 9:08
